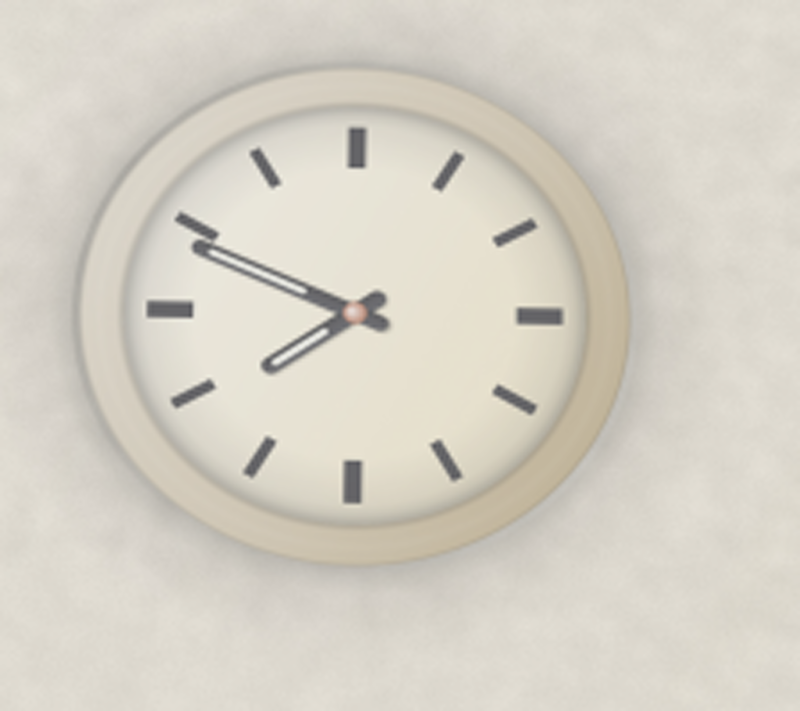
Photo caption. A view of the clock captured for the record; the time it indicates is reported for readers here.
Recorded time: 7:49
